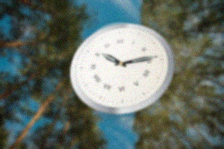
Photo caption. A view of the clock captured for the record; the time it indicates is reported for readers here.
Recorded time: 10:14
